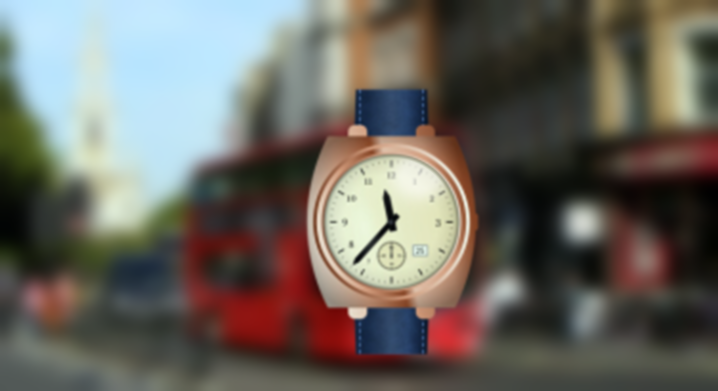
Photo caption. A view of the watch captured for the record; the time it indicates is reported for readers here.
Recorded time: 11:37
